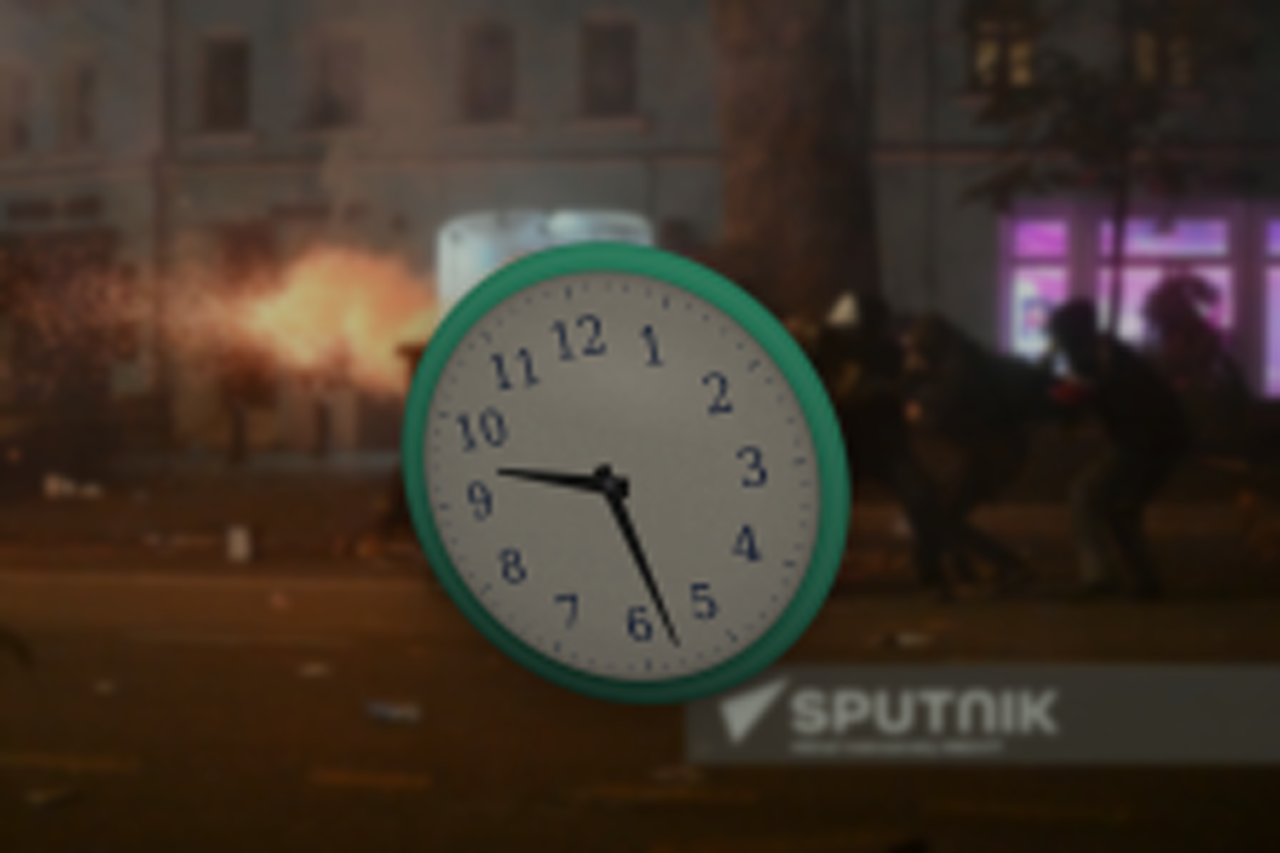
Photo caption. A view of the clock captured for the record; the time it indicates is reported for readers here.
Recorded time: 9:28
